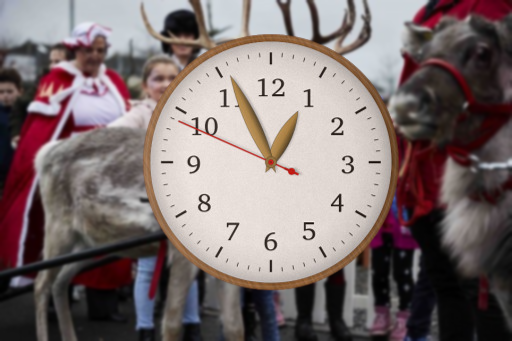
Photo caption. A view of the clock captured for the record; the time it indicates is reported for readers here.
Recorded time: 12:55:49
